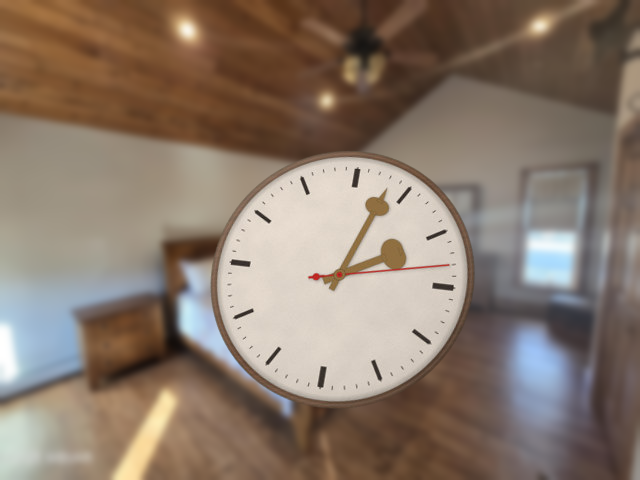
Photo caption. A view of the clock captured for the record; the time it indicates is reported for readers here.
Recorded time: 2:03:13
